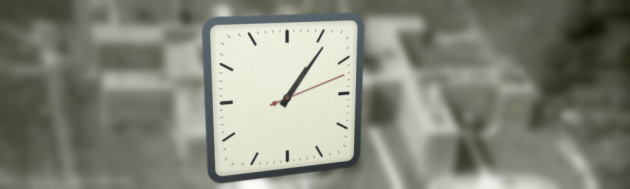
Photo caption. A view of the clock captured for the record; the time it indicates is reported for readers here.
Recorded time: 1:06:12
